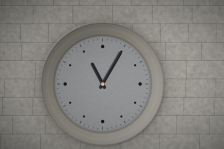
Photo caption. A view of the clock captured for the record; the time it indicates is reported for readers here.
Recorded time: 11:05
